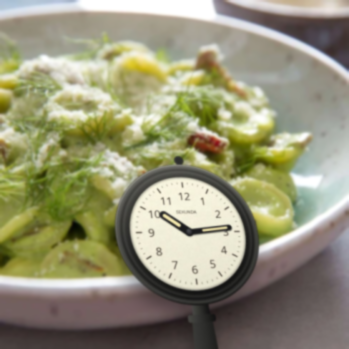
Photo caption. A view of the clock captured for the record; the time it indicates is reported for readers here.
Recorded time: 10:14
